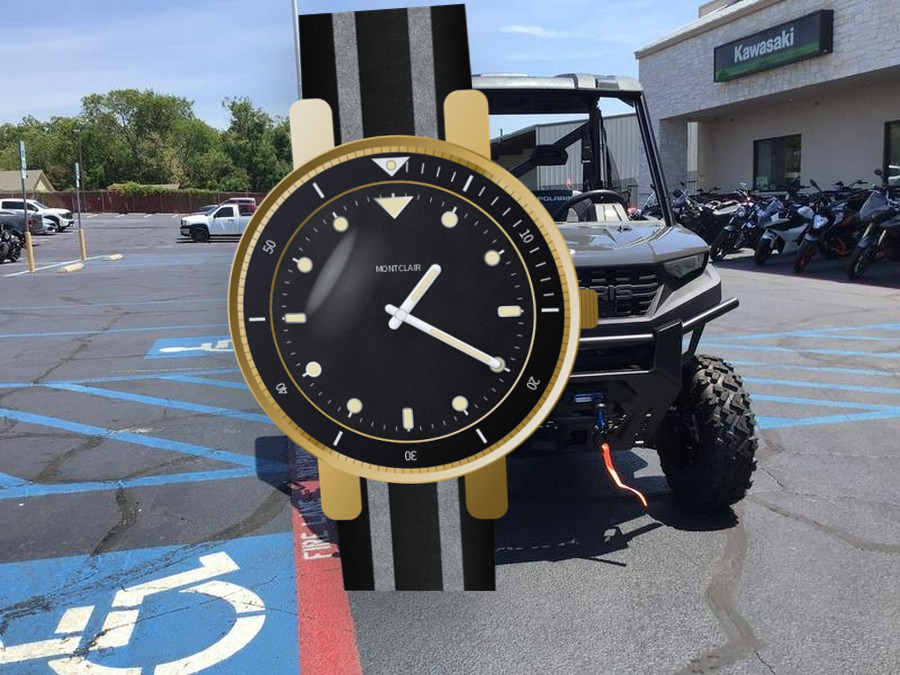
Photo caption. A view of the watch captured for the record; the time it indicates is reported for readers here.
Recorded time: 1:20
